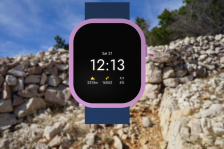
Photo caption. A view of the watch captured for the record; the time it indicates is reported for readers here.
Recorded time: 12:13
